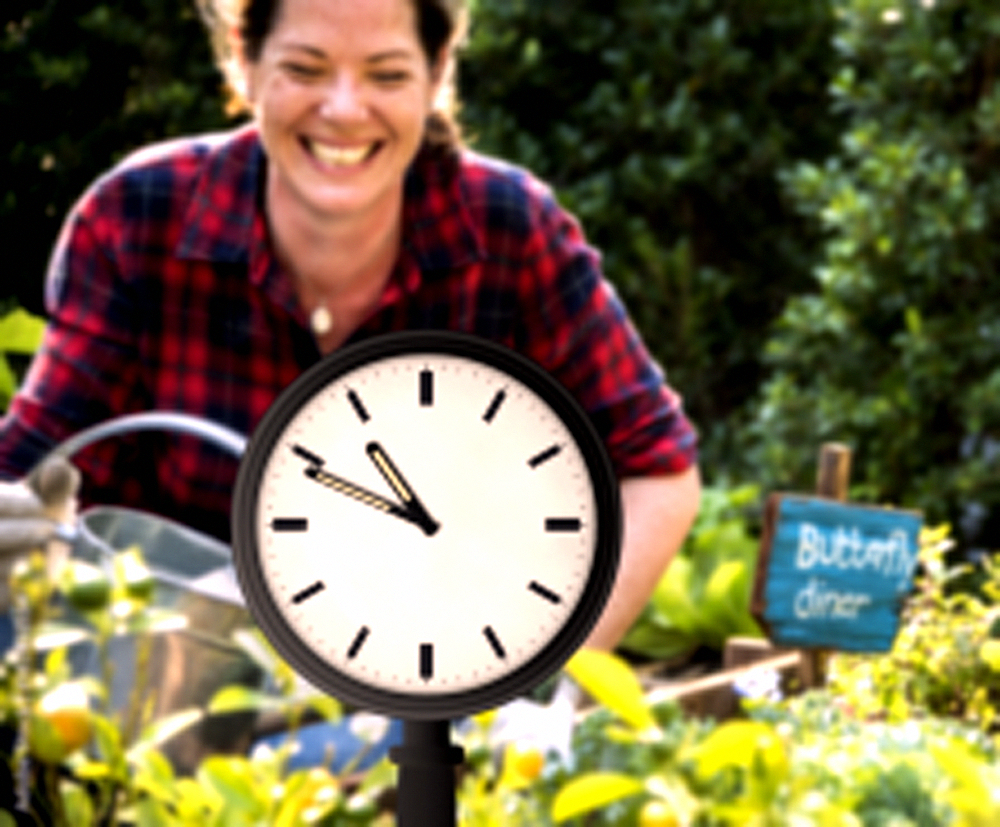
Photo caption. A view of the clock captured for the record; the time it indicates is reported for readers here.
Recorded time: 10:49
